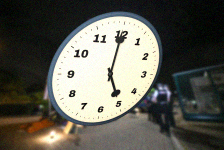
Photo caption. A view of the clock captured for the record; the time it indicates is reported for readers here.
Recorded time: 5:00
